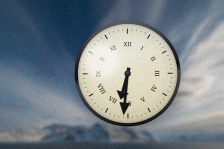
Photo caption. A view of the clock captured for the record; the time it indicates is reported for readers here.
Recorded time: 6:31
